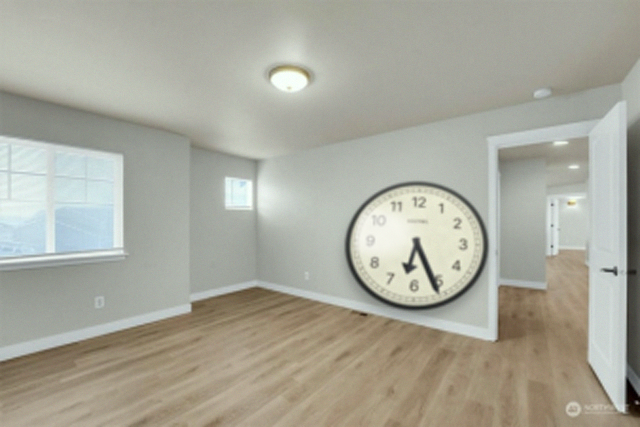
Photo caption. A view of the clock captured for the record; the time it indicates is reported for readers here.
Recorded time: 6:26
